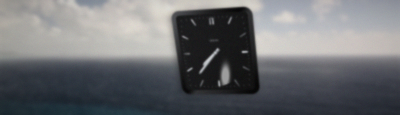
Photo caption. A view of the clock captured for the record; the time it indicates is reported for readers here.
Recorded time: 7:37
